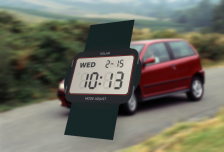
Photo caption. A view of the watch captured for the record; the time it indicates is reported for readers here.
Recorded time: 10:13
